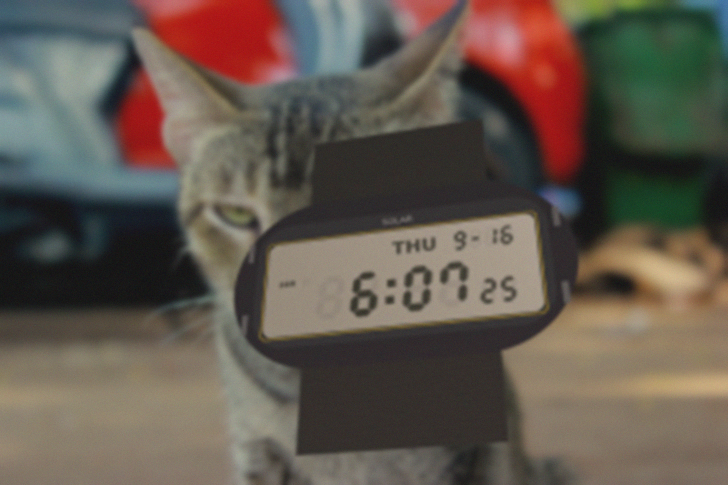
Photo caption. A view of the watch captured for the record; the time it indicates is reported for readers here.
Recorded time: 6:07:25
